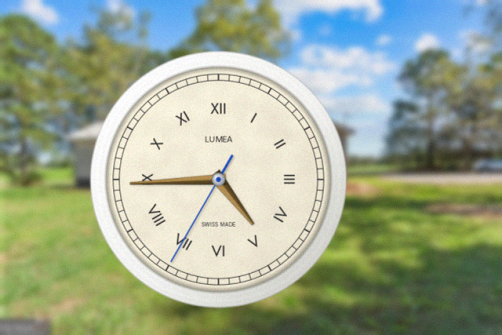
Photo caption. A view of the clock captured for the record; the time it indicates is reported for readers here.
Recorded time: 4:44:35
